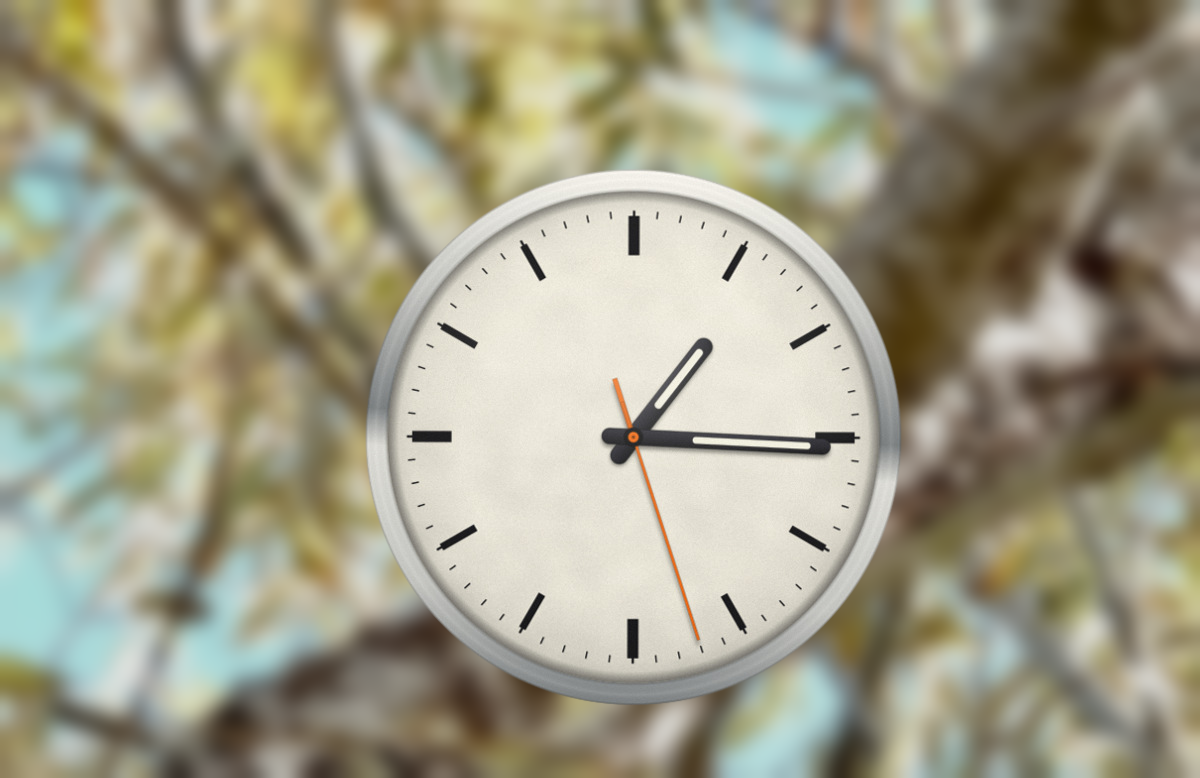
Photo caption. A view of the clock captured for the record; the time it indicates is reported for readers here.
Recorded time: 1:15:27
